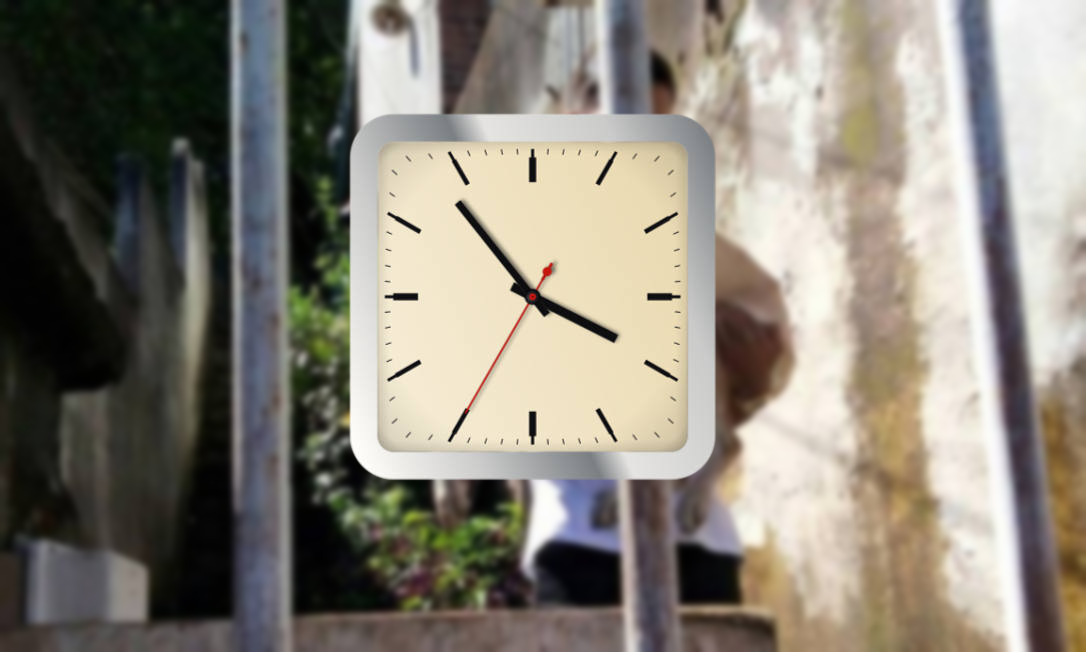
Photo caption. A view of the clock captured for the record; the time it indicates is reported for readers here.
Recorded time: 3:53:35
